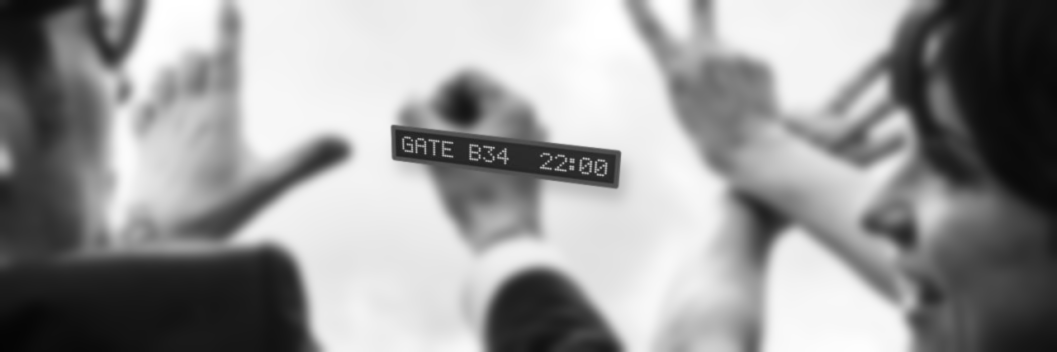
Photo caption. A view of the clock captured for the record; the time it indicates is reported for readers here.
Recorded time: 22:00
